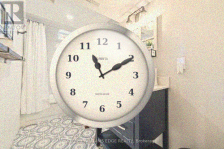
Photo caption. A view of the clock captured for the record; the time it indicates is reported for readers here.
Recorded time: 11:10
